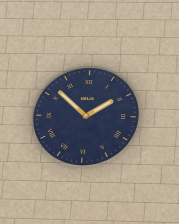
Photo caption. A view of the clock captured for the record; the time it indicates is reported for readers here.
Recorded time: 1:52
